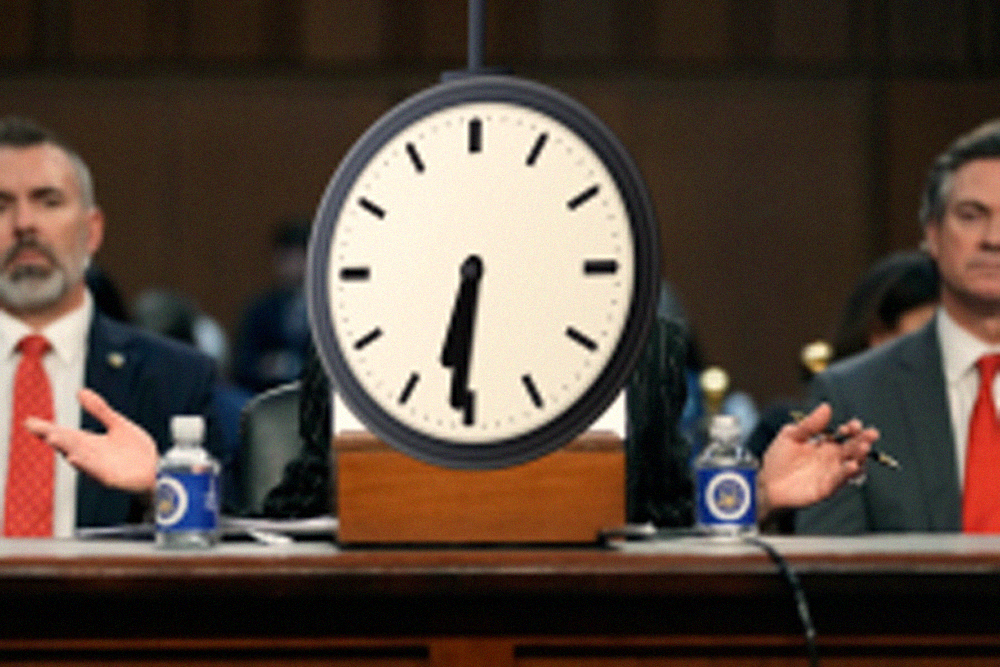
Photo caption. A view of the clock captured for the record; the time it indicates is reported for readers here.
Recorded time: 6:31
